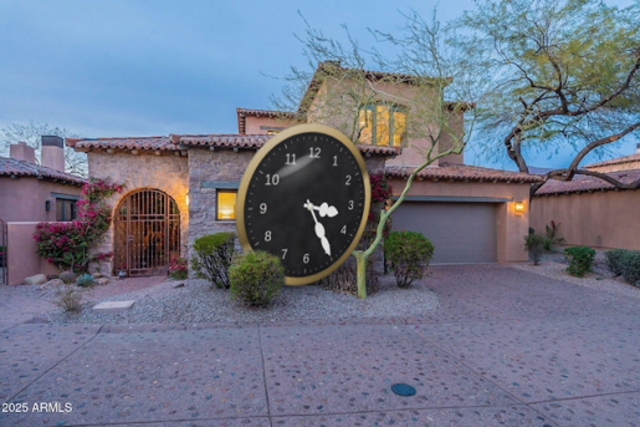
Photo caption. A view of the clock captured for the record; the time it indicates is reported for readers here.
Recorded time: 3:25
